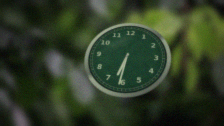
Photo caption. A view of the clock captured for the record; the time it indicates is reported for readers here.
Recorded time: 6:31
